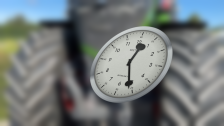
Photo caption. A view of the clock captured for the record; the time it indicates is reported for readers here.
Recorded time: 12:26
